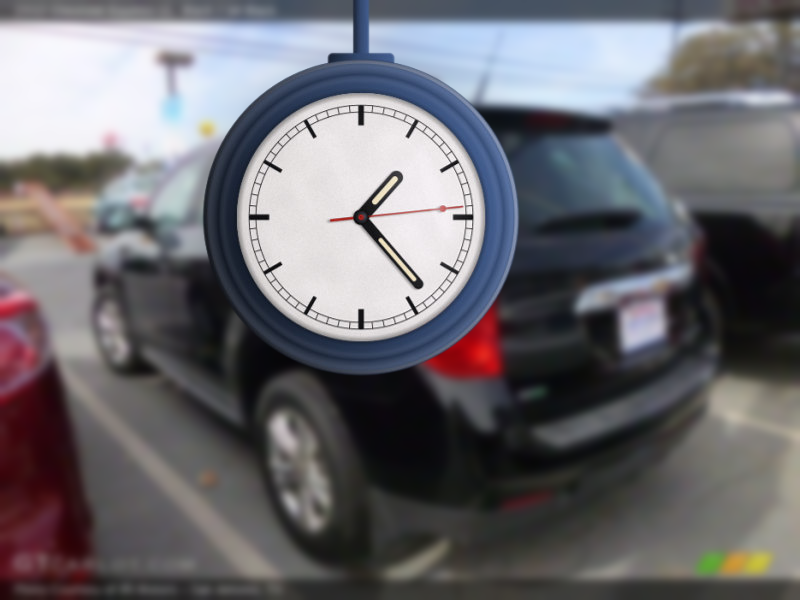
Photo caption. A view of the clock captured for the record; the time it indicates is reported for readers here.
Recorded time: 1:23:14
